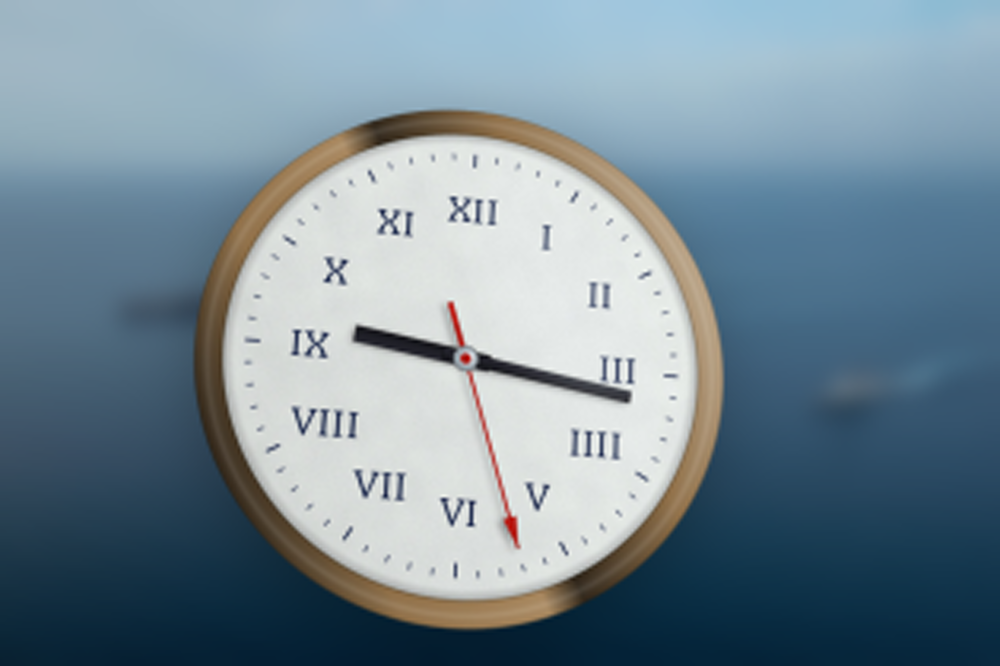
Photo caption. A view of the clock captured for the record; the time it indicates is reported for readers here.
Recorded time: 9:16:27
